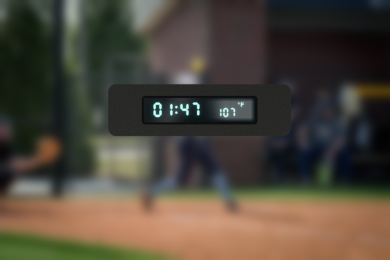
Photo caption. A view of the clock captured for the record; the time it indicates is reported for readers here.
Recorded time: 1:47
